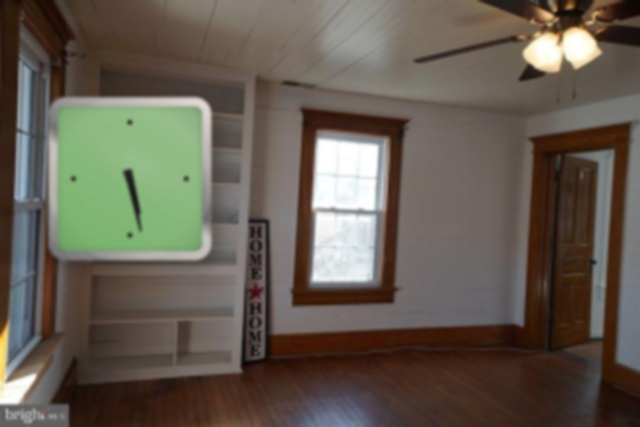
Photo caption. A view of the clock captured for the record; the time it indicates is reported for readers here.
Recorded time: 5:28
